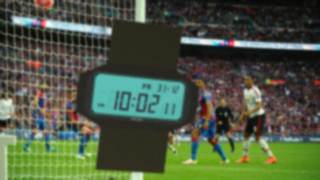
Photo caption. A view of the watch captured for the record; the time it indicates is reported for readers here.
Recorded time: 10:02:11
